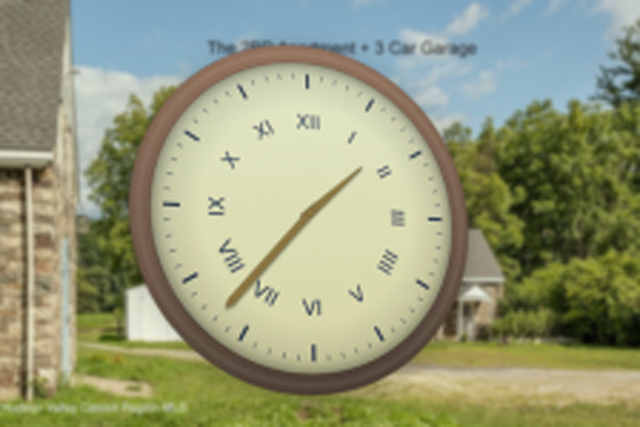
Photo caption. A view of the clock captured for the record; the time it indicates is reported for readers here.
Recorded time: 1:37
